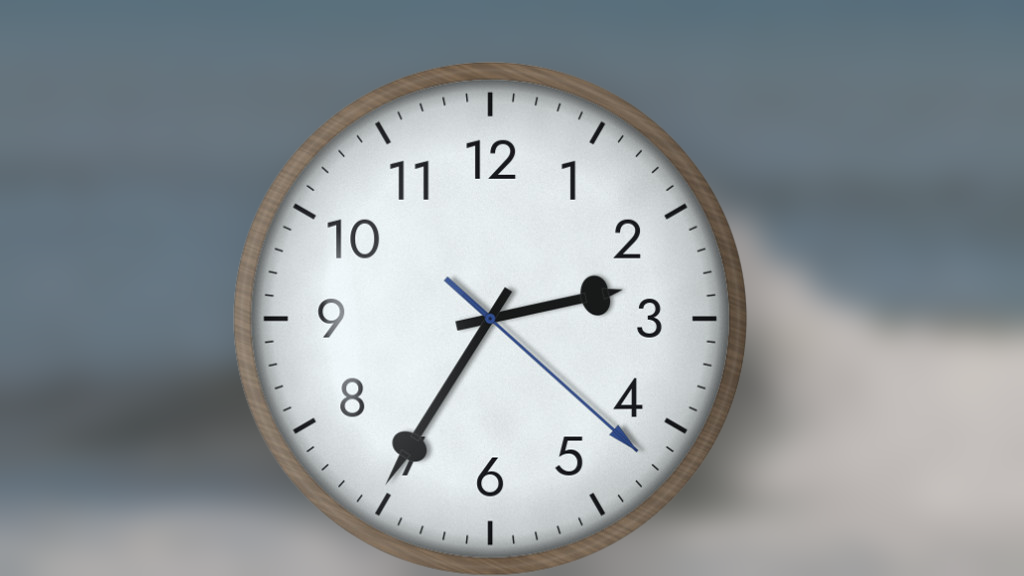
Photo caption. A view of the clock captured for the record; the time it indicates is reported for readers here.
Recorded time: 2:35:22
